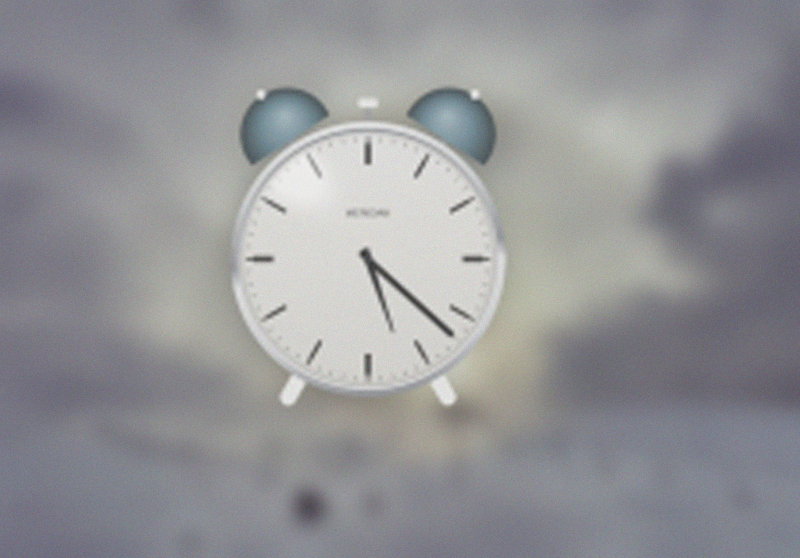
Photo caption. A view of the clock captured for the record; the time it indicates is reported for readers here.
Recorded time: 5:22
